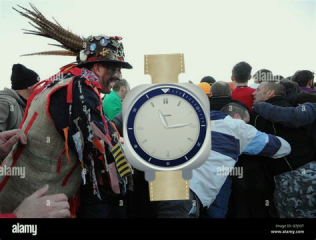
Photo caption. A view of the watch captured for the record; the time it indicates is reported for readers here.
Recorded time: 11:14
